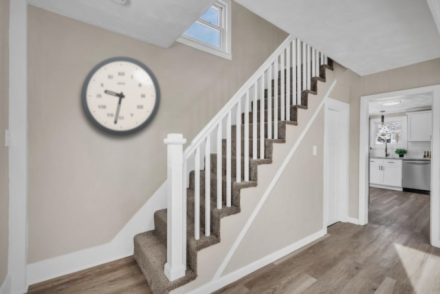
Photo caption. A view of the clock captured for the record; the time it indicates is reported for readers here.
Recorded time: 9:32
